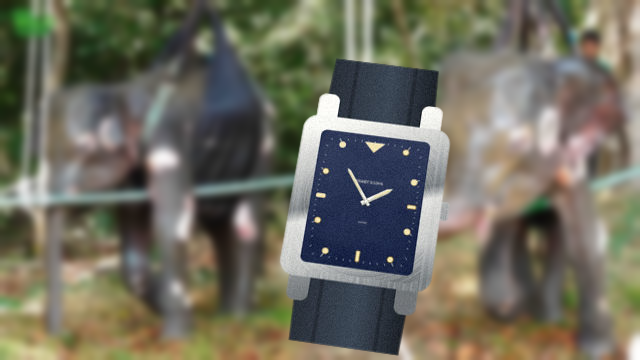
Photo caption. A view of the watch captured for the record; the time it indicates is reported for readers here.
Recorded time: 1:54
